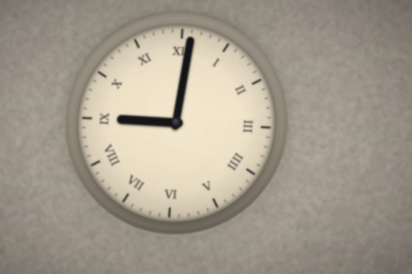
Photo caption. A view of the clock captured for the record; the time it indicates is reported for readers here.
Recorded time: 9:01
